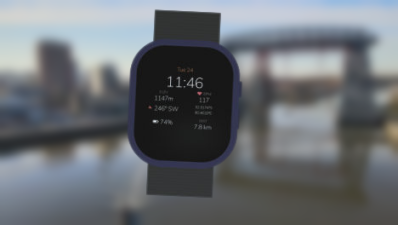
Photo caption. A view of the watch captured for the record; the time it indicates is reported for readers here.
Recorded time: 11:46
